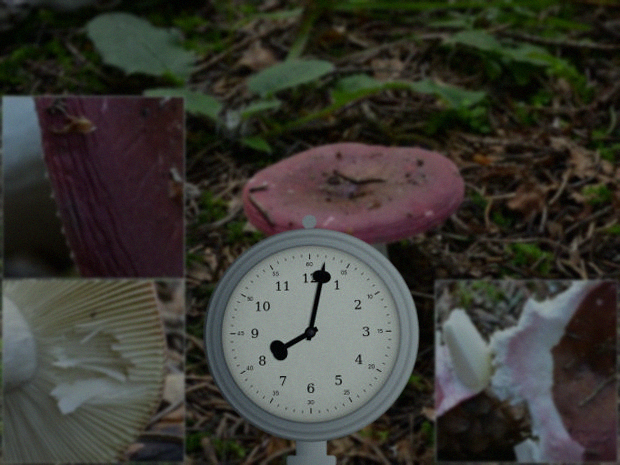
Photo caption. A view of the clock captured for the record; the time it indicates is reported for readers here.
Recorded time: 8:02
